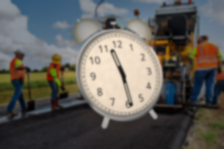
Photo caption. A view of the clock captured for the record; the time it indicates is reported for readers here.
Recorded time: 11:29
